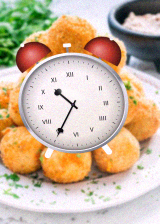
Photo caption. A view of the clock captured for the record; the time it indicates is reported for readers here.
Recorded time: 10:35
